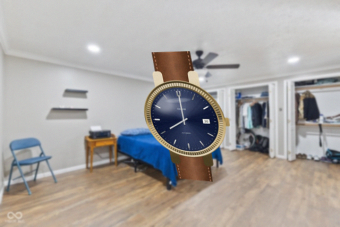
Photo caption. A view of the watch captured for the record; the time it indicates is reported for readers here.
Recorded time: 8:00
